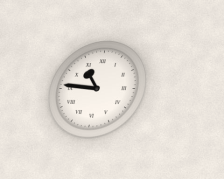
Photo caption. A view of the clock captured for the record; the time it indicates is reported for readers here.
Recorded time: 10:46
